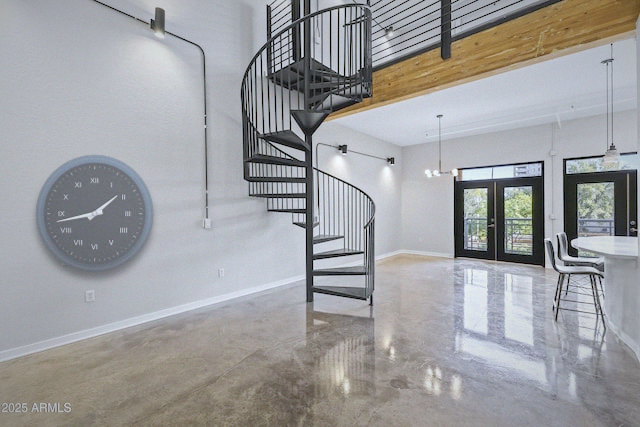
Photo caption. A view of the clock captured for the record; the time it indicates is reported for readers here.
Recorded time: 1:43
